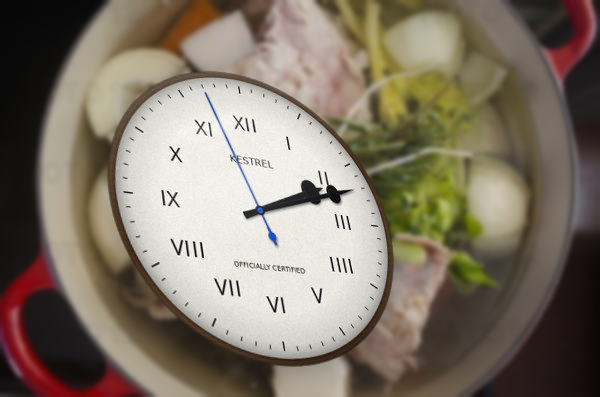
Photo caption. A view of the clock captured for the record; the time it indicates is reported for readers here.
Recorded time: 2:11:57
